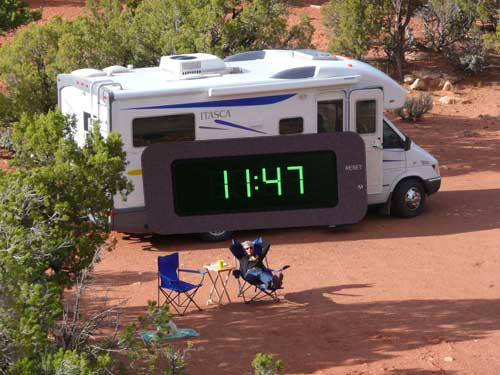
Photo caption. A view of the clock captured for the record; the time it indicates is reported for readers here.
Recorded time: 11:47
